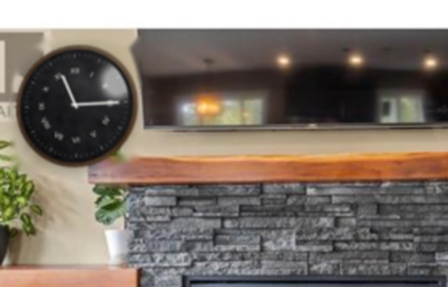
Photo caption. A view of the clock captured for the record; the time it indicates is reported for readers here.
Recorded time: 11:15
